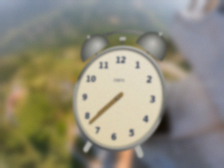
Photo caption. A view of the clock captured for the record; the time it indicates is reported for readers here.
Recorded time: 7:38
